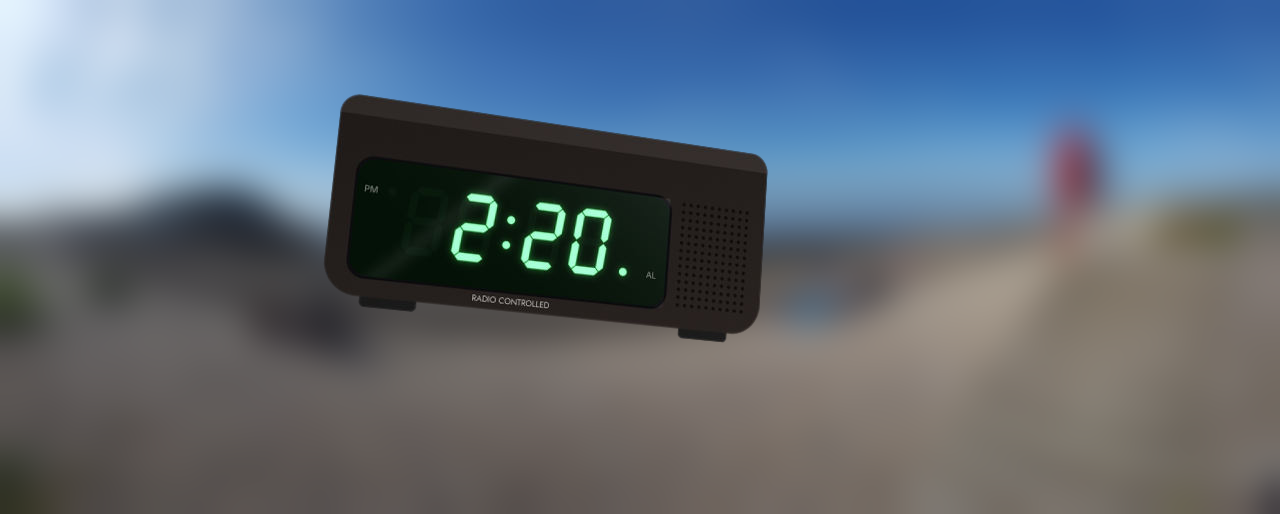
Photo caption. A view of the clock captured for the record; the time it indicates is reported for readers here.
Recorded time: 2:20
